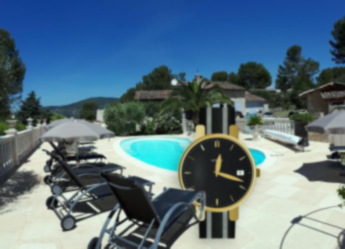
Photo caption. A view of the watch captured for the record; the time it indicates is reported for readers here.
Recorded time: 12:18
